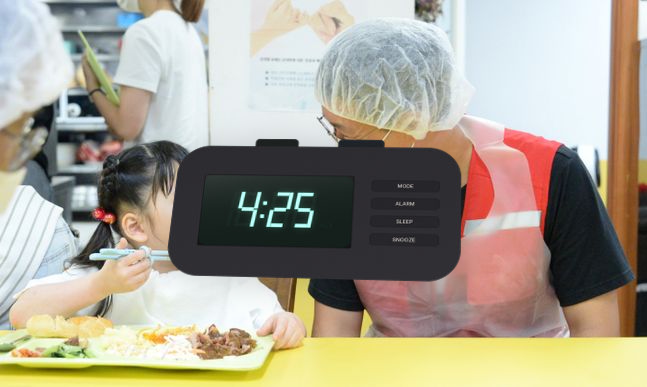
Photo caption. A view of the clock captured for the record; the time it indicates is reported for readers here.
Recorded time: 4:25
